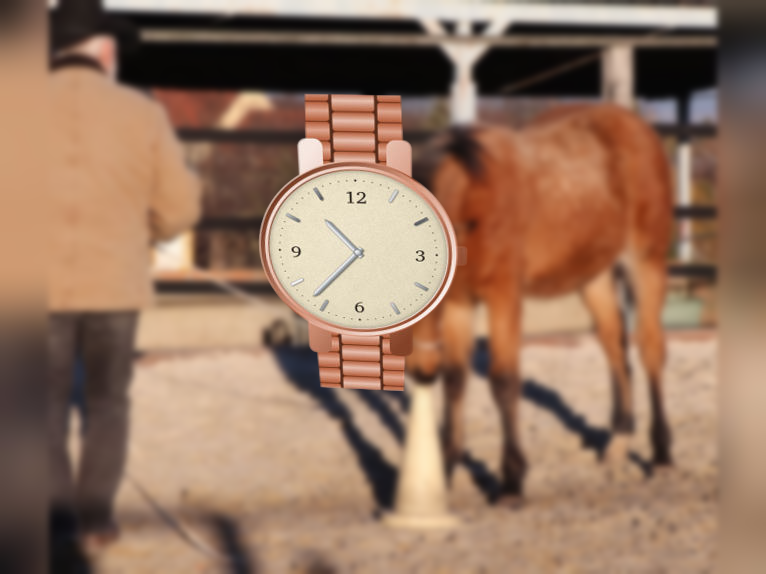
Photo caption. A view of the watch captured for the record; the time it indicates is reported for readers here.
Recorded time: 10:37
